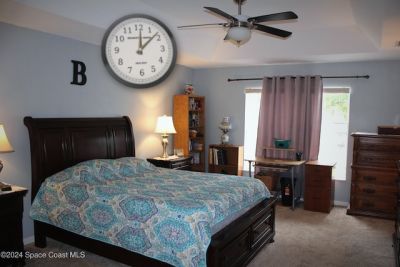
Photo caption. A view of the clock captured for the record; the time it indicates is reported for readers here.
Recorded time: 12:08
